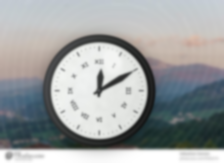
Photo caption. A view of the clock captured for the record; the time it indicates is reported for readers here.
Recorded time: 12:10
